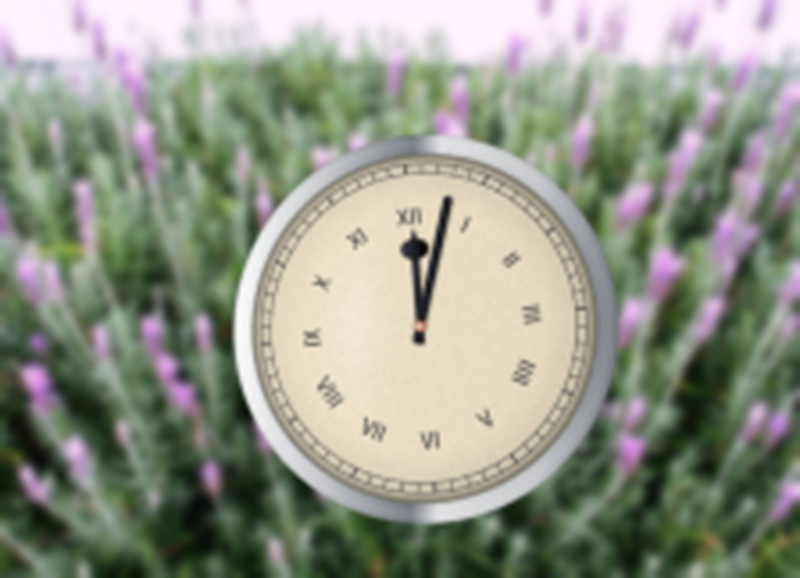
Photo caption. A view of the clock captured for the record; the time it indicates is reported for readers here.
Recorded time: 12:03
